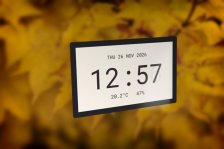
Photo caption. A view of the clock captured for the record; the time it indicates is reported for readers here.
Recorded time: 12:57
